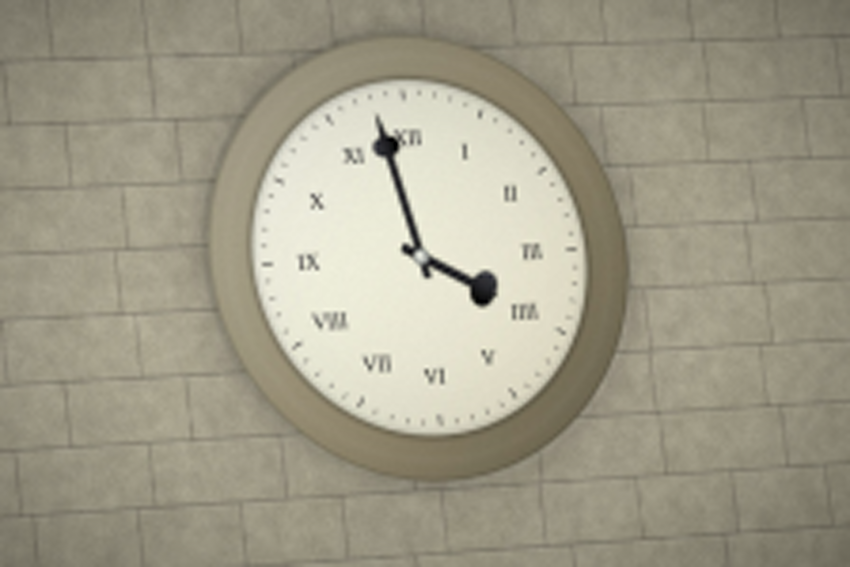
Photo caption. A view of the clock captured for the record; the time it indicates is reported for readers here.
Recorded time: 3:58
